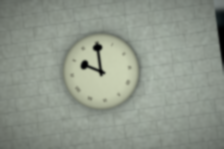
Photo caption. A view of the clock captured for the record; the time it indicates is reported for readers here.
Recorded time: 10:00
